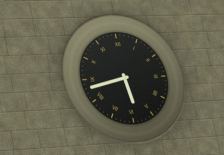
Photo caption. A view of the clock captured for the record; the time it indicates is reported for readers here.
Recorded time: 5:43
